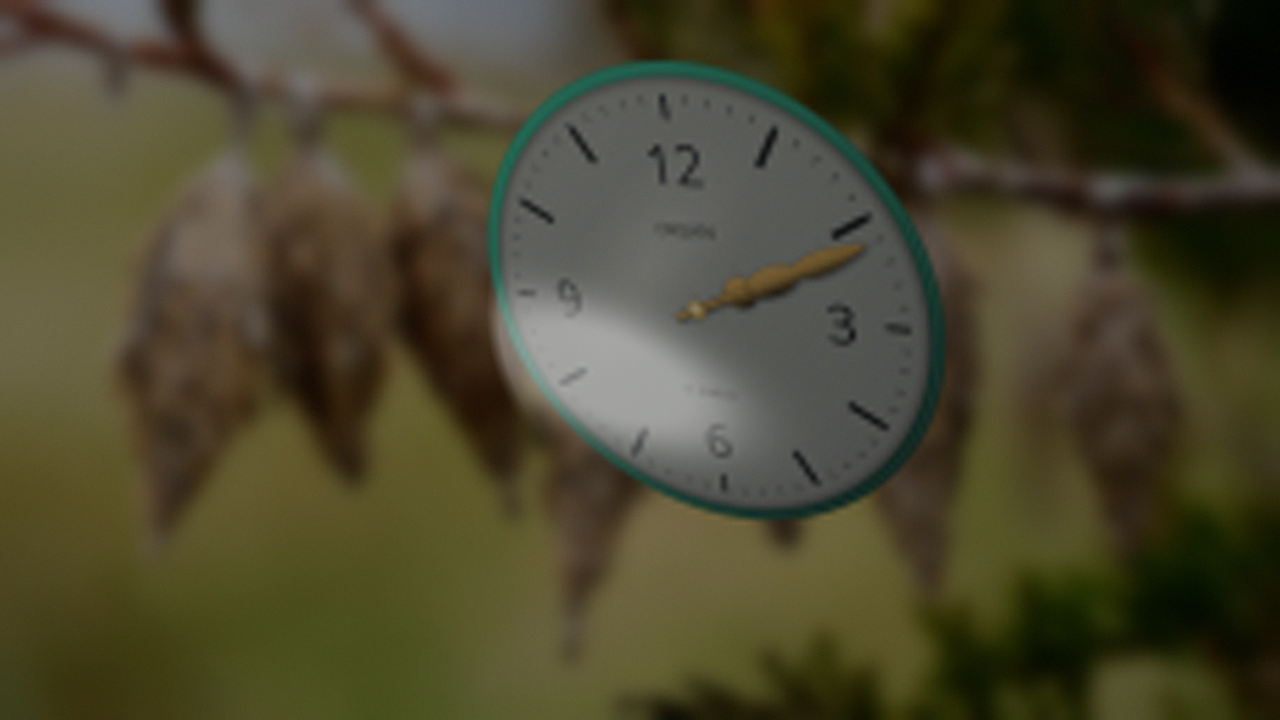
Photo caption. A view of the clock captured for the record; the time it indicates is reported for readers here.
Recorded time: 2:11
